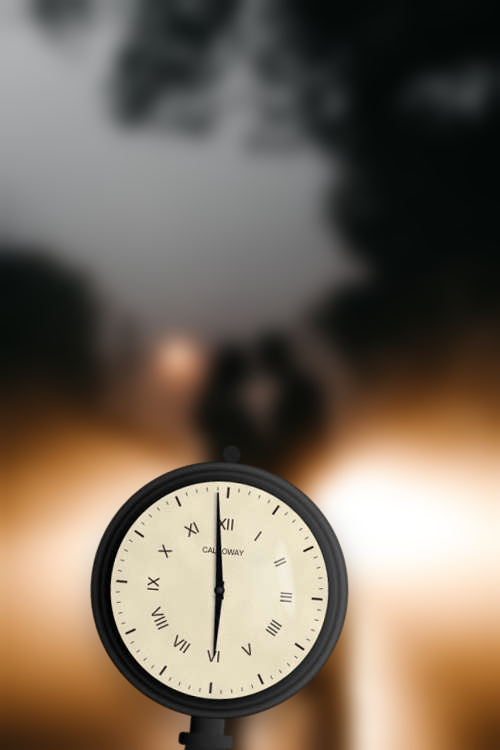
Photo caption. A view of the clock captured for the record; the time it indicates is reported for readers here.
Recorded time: 5:59
